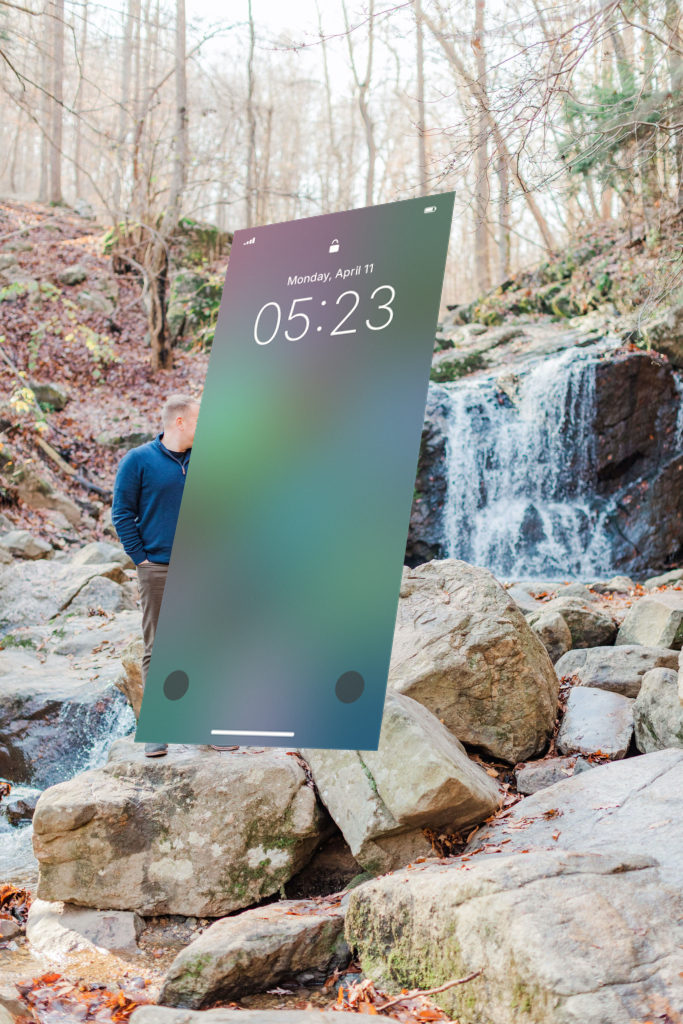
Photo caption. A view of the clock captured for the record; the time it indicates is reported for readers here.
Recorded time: 5:23
